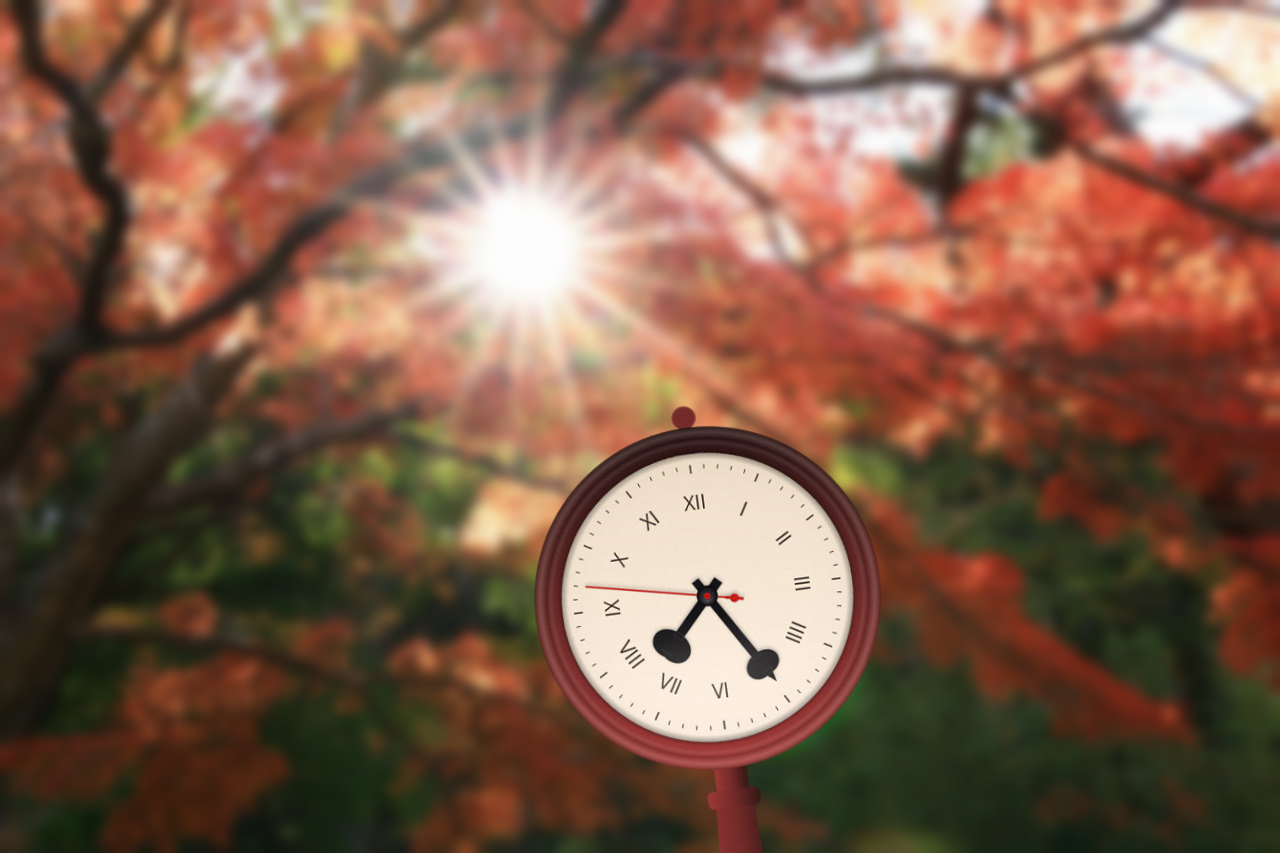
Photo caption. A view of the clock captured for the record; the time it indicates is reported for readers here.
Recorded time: 7:24:47
